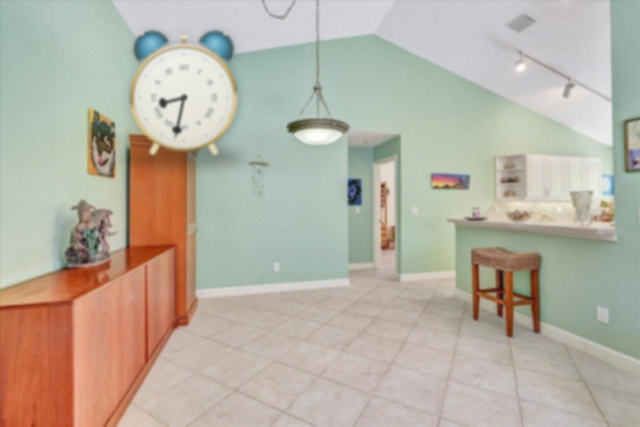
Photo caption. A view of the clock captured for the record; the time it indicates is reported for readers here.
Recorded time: 8:32
